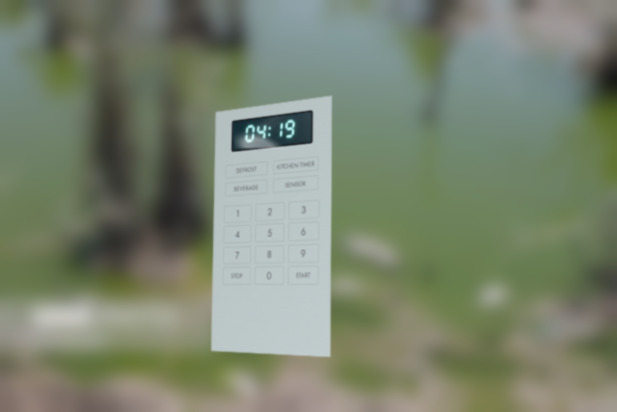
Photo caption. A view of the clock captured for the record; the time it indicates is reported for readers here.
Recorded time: 4:19
